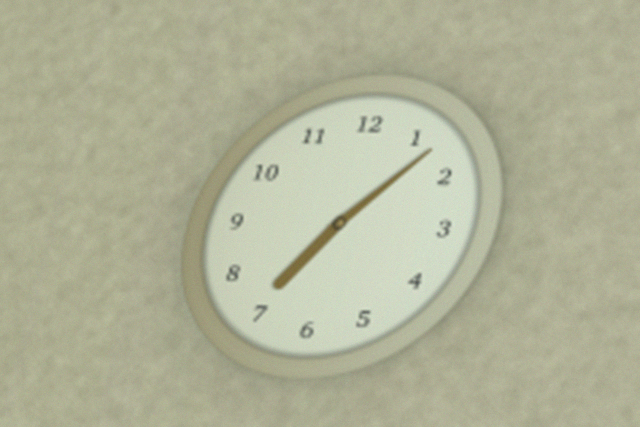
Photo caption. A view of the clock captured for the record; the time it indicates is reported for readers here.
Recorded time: 7:07
